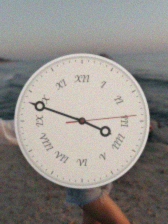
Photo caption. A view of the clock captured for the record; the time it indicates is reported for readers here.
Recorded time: 3:48:14
